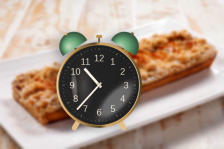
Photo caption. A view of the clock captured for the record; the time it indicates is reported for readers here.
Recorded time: 10:37
